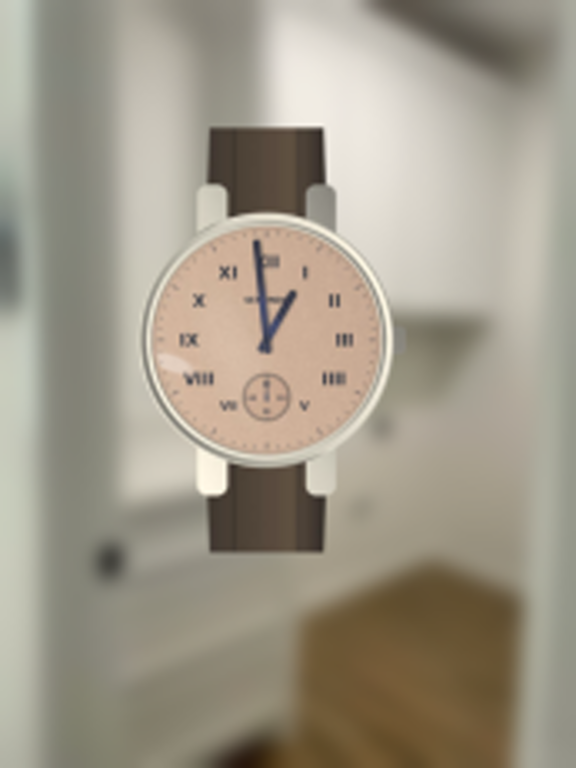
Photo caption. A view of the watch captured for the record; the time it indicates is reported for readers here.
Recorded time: 12:59
